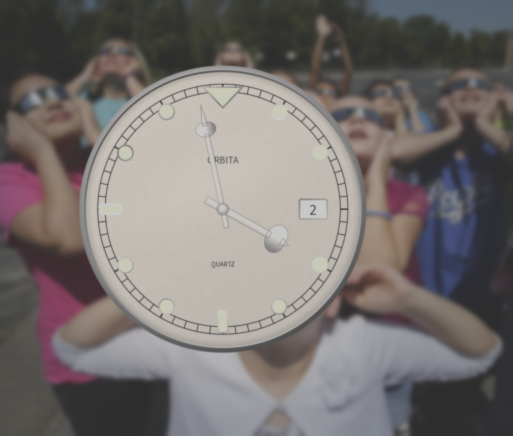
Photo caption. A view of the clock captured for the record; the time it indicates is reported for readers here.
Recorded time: 3:58
